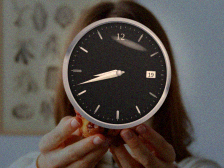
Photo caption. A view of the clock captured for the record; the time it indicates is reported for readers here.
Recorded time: 8:42
